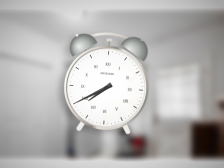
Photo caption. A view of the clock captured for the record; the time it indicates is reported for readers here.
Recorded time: 7:40
